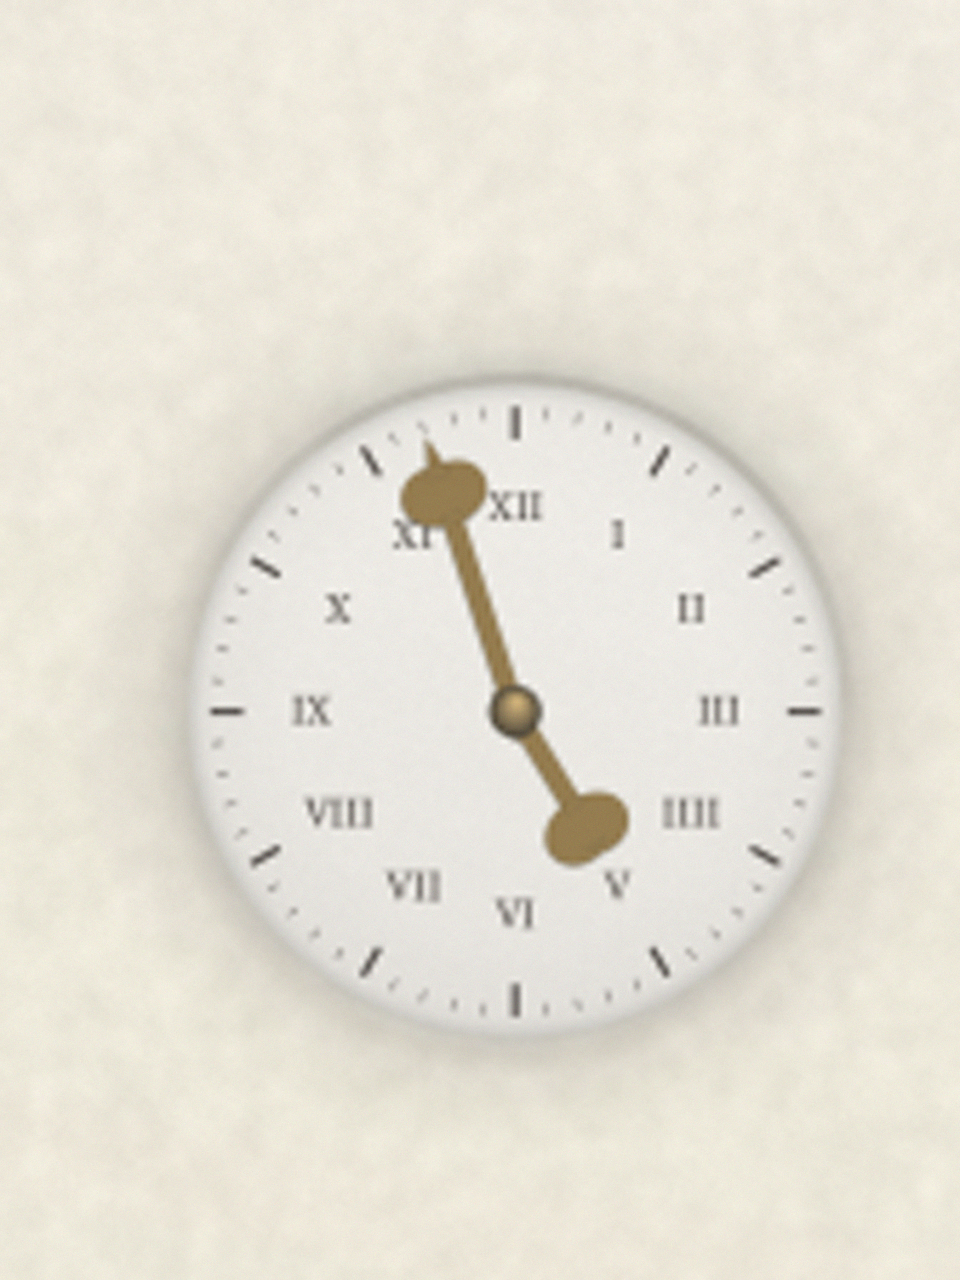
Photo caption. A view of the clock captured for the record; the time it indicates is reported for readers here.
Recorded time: 4:57
